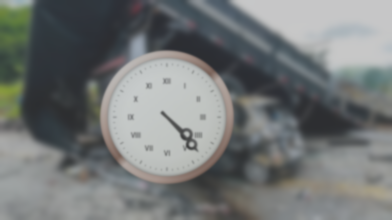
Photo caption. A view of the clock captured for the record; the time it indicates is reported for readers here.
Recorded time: 4:23
